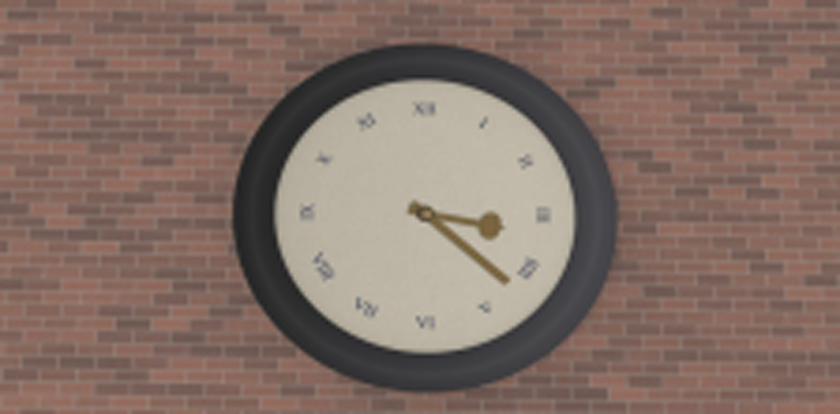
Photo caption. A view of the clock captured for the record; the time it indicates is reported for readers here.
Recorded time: 3:22
